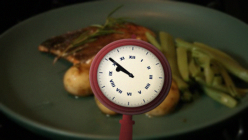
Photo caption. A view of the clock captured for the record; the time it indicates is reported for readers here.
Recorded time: 9:51
